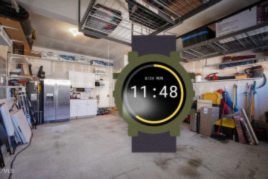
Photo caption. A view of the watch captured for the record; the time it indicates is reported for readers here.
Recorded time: 11:48
